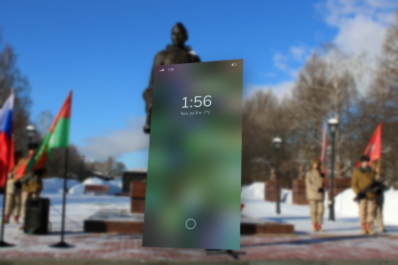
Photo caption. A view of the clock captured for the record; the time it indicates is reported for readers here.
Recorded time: 1:56
